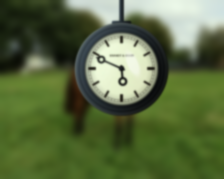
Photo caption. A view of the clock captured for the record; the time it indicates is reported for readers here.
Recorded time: 5:49
